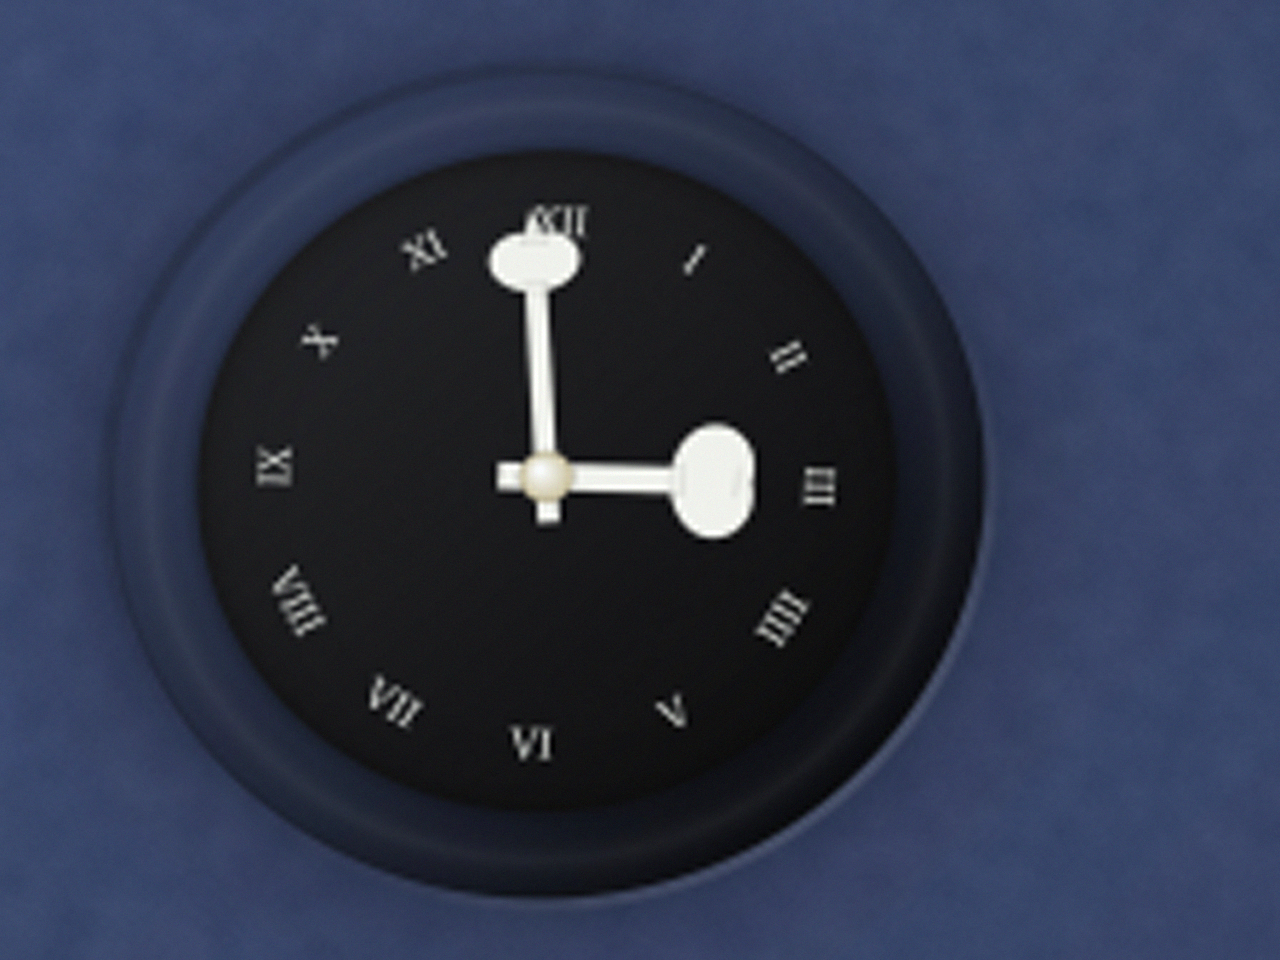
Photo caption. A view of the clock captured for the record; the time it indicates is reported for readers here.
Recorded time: 2:59
